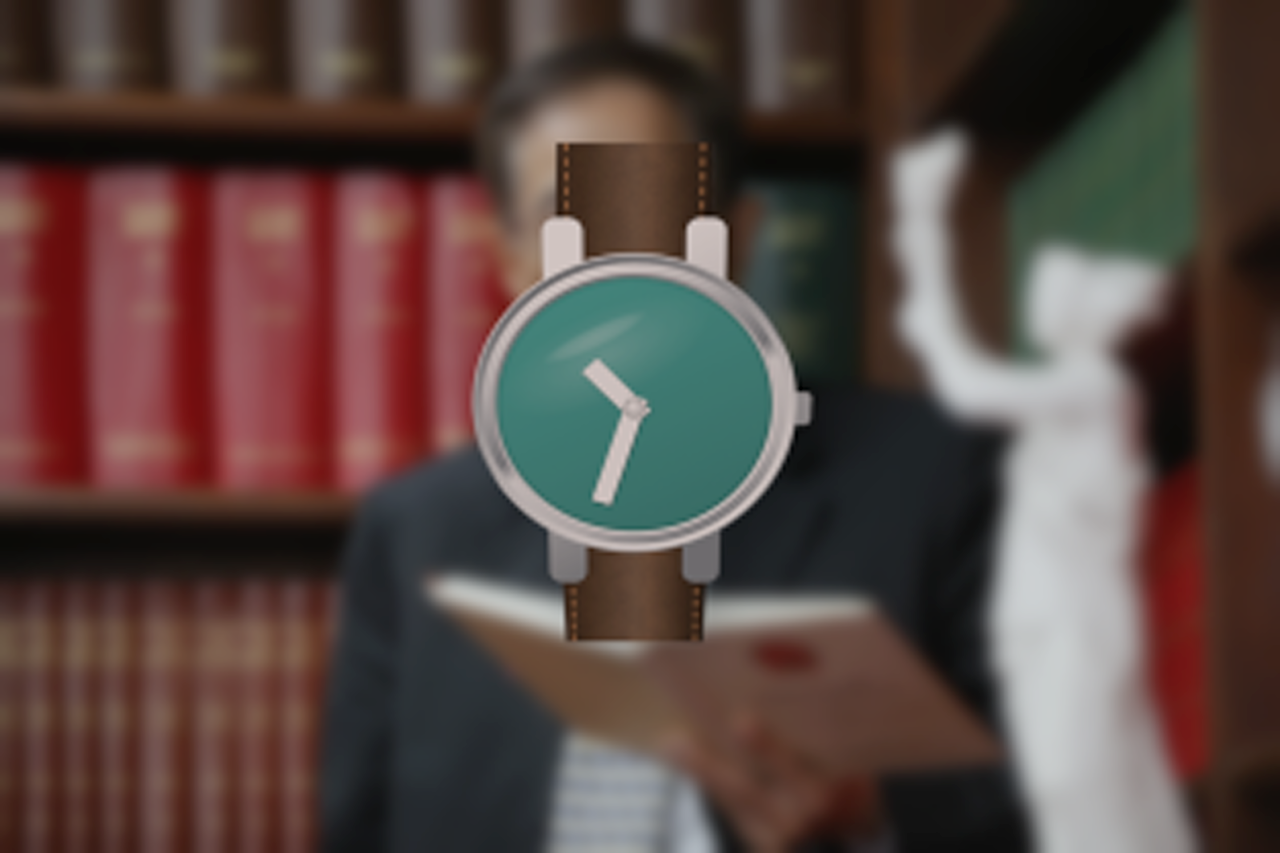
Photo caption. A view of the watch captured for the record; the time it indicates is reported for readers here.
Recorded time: 10:33
